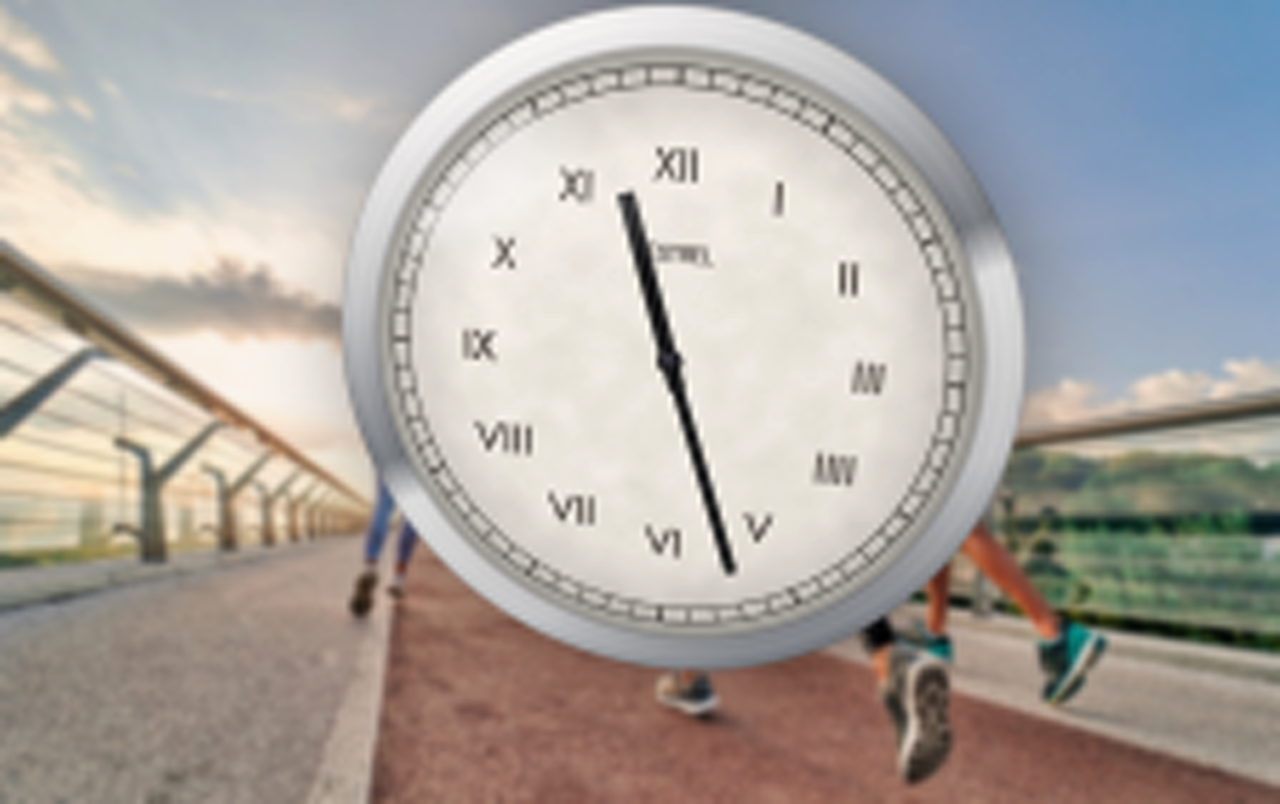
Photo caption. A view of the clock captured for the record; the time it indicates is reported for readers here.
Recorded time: 11:27
